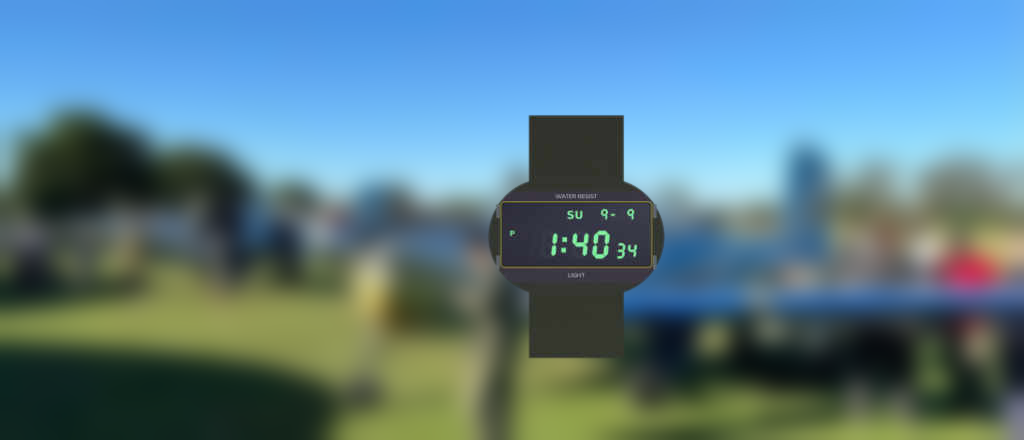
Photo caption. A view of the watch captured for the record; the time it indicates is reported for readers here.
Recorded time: 1:40:34
